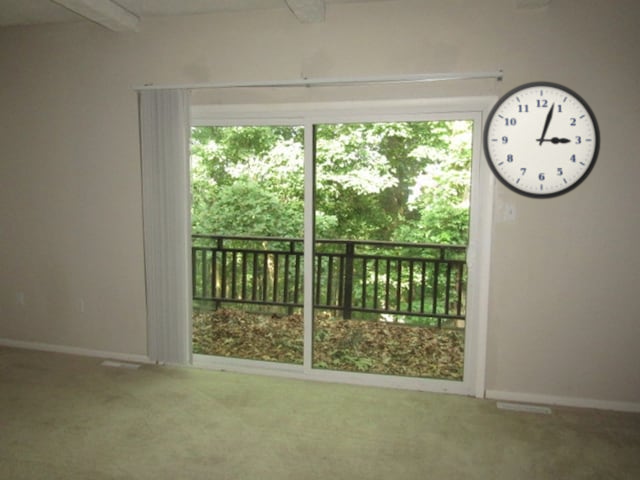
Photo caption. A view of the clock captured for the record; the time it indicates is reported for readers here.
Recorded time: 3:03
